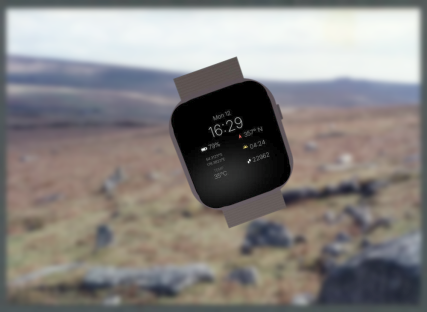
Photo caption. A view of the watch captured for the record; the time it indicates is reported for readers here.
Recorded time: 16:29
